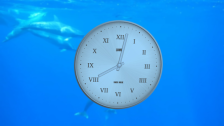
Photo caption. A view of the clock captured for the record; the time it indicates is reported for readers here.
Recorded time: 8:02
